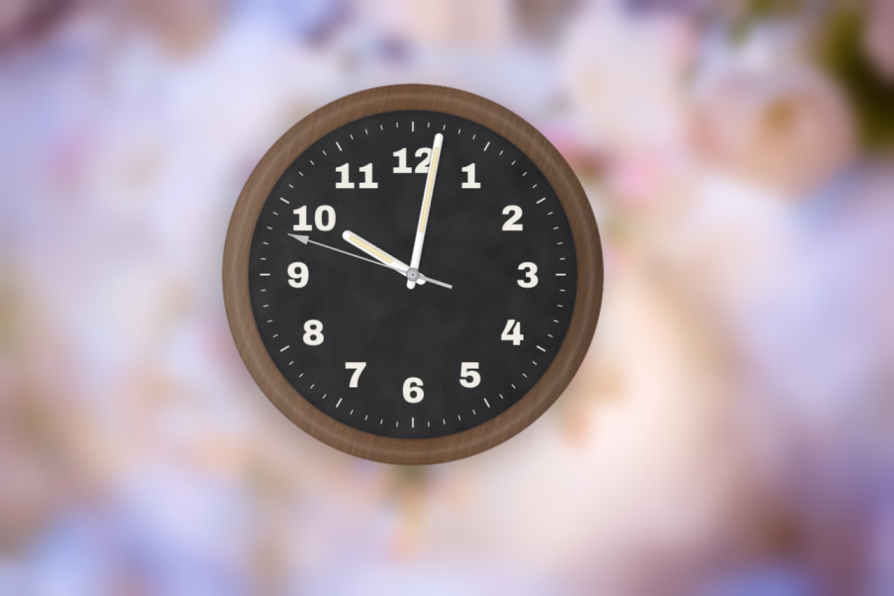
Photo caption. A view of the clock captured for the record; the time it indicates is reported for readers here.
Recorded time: 10:01:48
